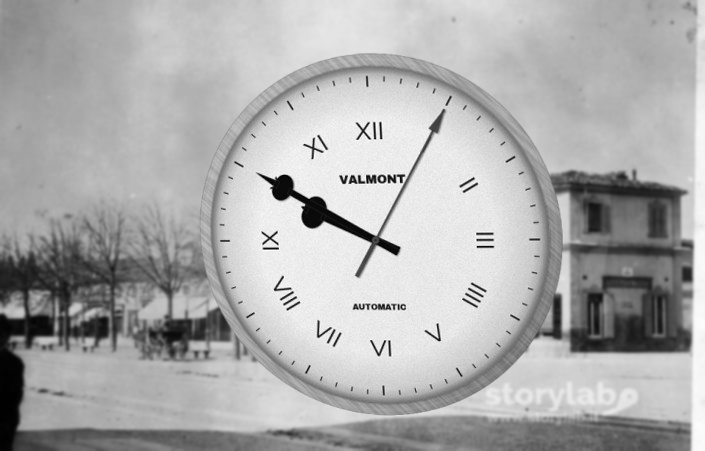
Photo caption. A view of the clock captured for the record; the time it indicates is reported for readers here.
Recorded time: 9:50:05
